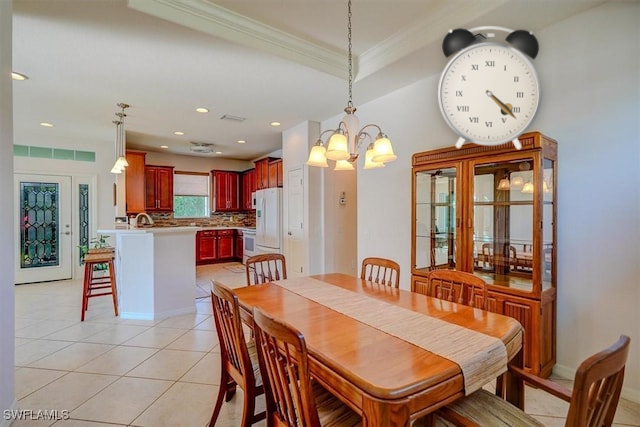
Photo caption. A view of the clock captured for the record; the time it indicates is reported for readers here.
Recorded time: 4:22
